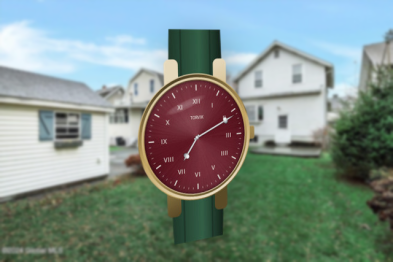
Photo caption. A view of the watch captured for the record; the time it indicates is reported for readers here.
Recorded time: 7:11
